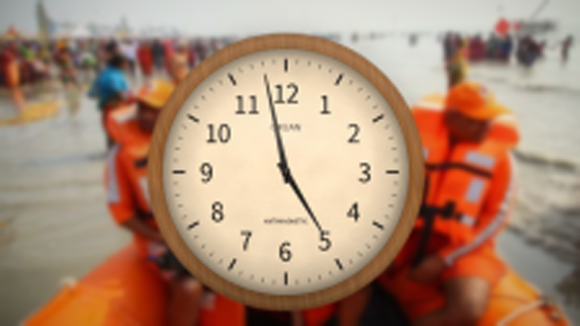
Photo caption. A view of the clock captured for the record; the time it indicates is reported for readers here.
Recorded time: 4:58
